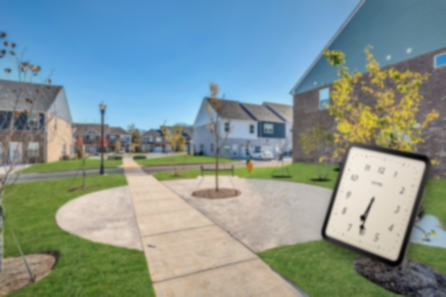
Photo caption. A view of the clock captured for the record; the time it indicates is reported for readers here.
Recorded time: 6:31
